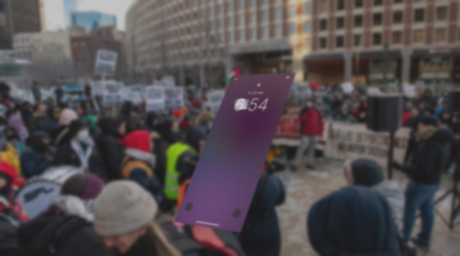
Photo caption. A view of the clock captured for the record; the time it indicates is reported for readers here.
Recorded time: 6:54
